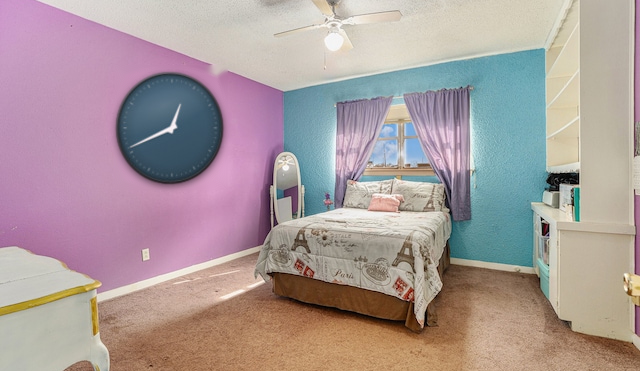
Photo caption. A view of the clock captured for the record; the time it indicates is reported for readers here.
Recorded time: 12:41
